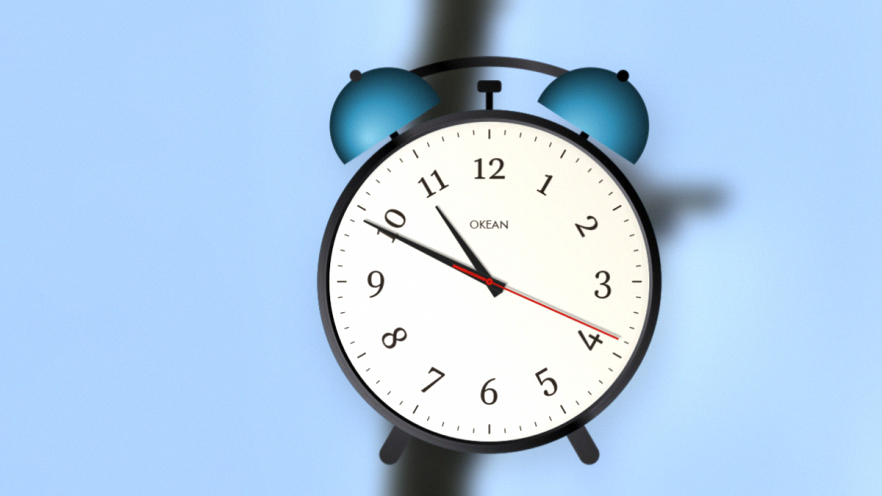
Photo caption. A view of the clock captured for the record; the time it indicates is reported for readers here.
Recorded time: 10:49:19
